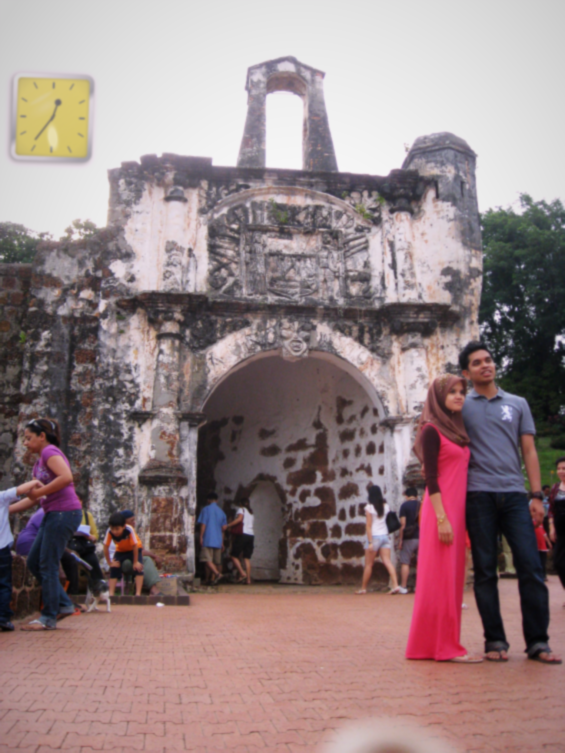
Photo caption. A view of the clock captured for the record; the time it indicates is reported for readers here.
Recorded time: 12:36
